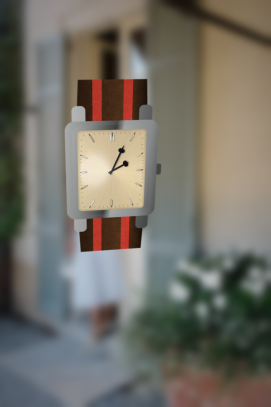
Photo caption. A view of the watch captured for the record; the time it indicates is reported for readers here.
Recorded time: 2:04
